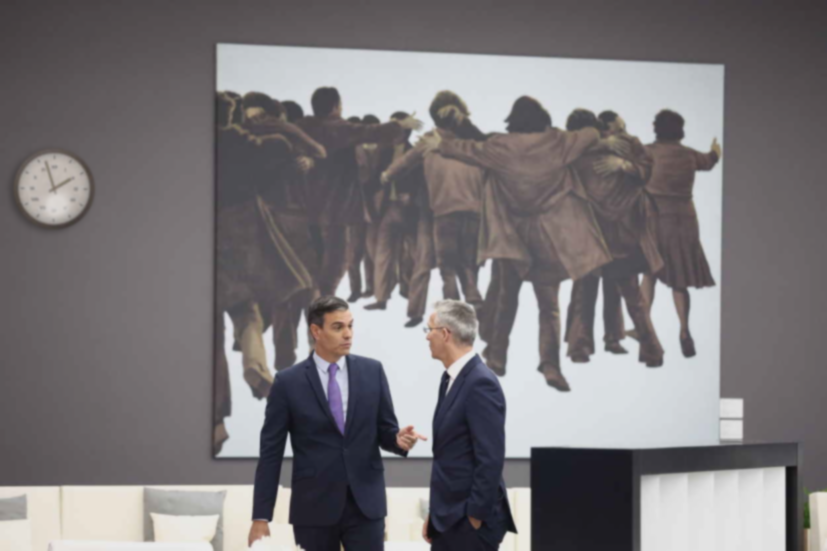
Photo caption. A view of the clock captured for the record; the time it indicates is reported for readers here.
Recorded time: 1:57
